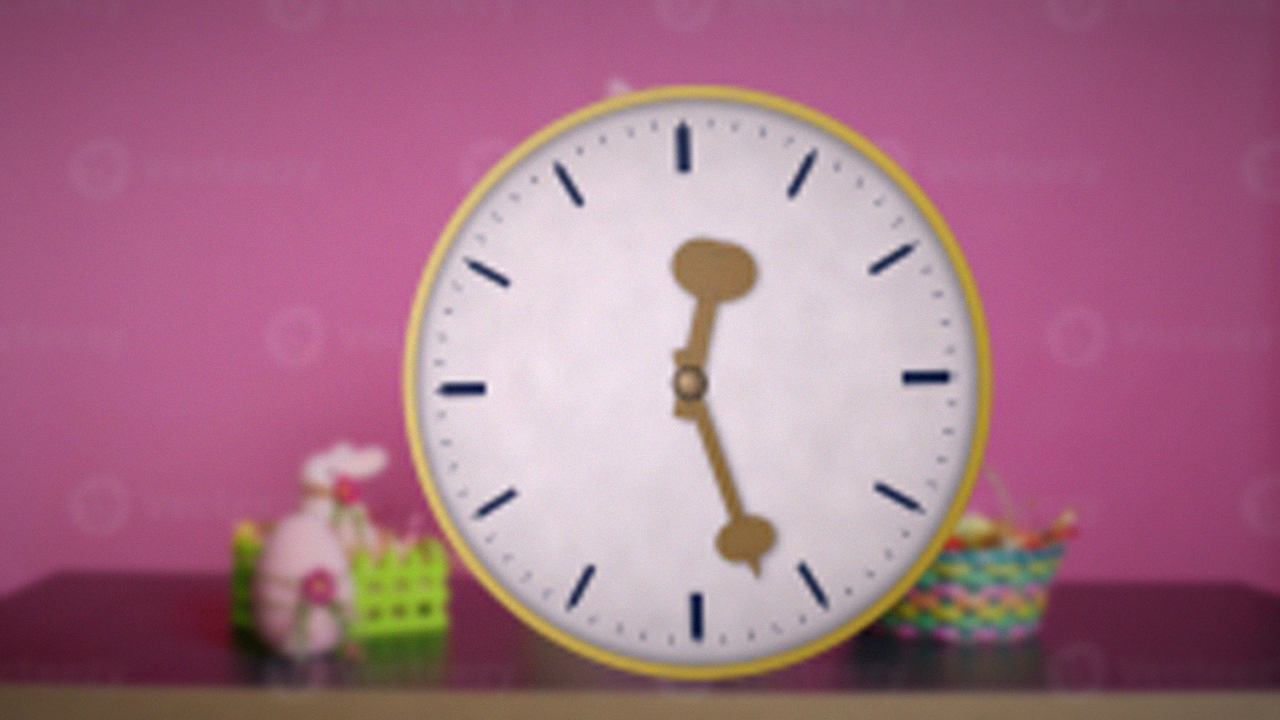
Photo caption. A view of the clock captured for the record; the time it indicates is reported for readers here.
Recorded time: 12:27
